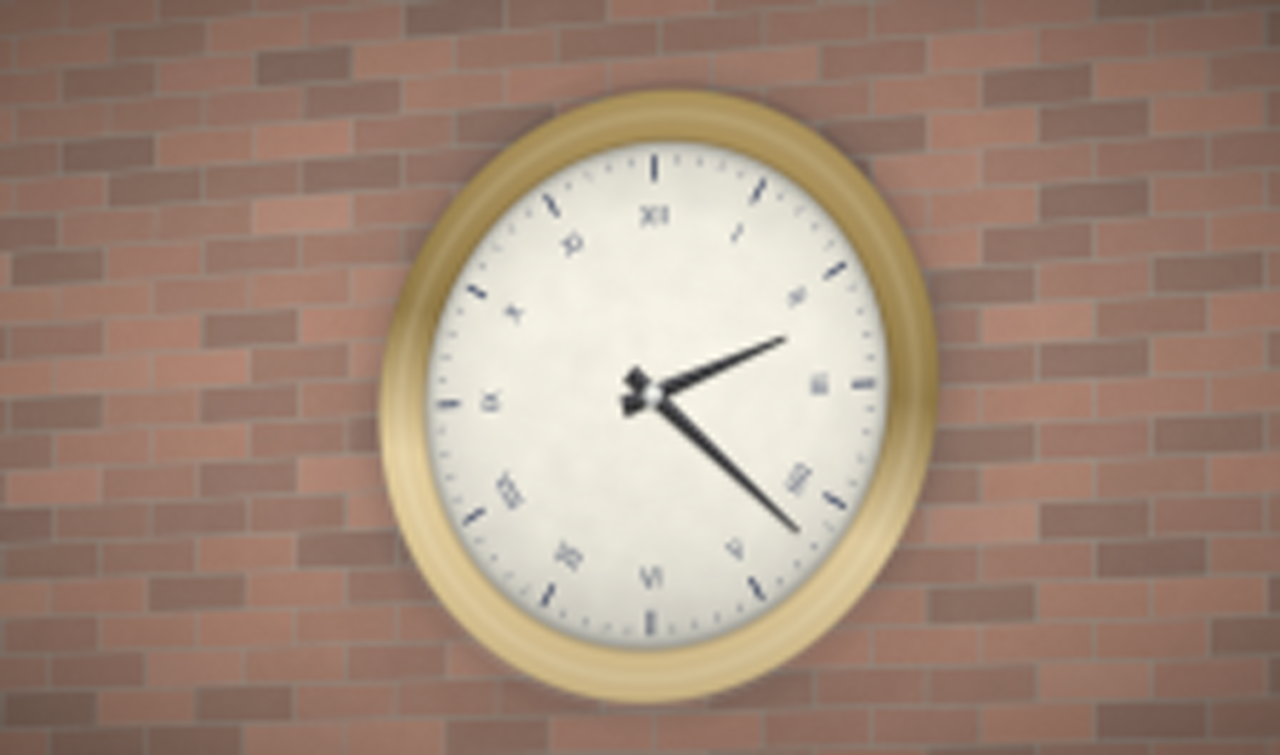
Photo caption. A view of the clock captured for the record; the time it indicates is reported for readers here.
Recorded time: 2:22
